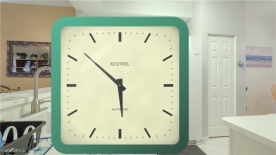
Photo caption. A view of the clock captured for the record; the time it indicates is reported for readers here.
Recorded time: 5:52
